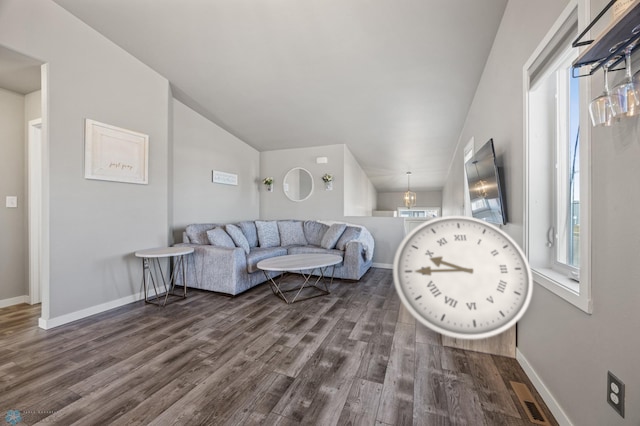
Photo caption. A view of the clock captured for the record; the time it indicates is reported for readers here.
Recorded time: 9:45
